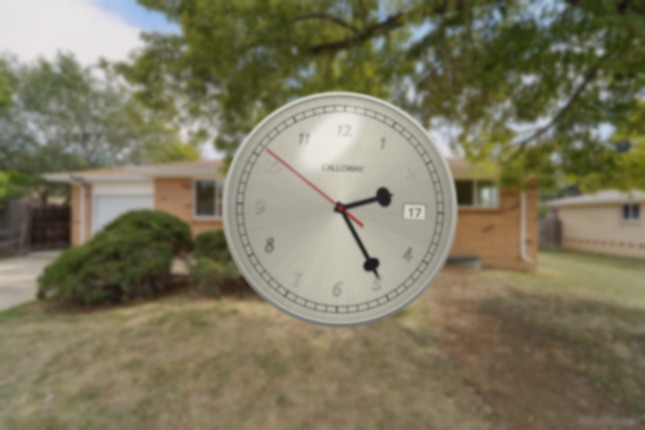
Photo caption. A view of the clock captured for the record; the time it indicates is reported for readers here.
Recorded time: 2:24:51
